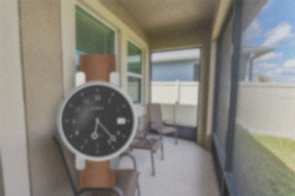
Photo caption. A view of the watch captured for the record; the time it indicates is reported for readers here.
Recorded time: 6:23
